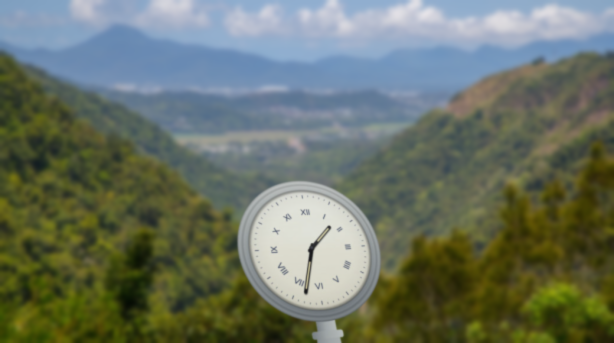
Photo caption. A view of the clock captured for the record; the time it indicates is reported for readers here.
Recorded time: 1:33
